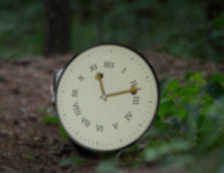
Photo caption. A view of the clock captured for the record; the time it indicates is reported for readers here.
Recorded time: 11:12
